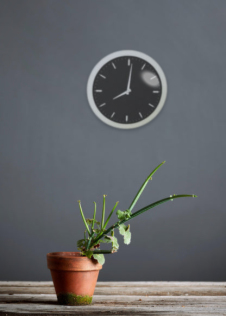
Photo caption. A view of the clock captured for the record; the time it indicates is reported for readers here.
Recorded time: 8:01
